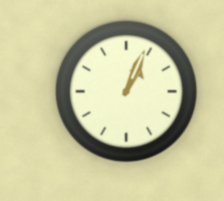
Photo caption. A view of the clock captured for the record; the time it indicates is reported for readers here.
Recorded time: 1:04
